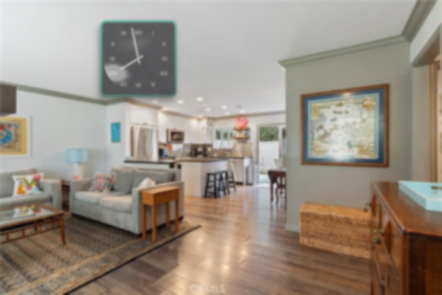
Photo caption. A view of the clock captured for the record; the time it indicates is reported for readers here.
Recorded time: 7:58
